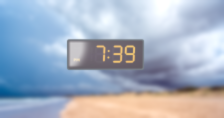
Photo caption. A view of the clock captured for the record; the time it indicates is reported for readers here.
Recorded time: 7:39
